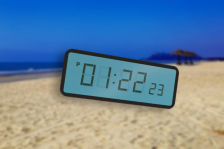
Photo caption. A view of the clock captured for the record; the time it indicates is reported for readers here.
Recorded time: 1:22:23
